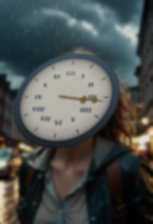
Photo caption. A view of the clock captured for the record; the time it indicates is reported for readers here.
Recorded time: 3:16
